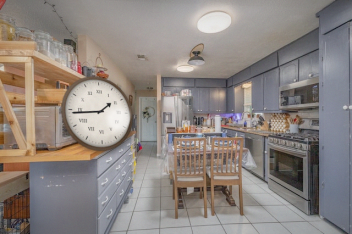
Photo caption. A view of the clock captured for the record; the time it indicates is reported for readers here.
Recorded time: 1:44
